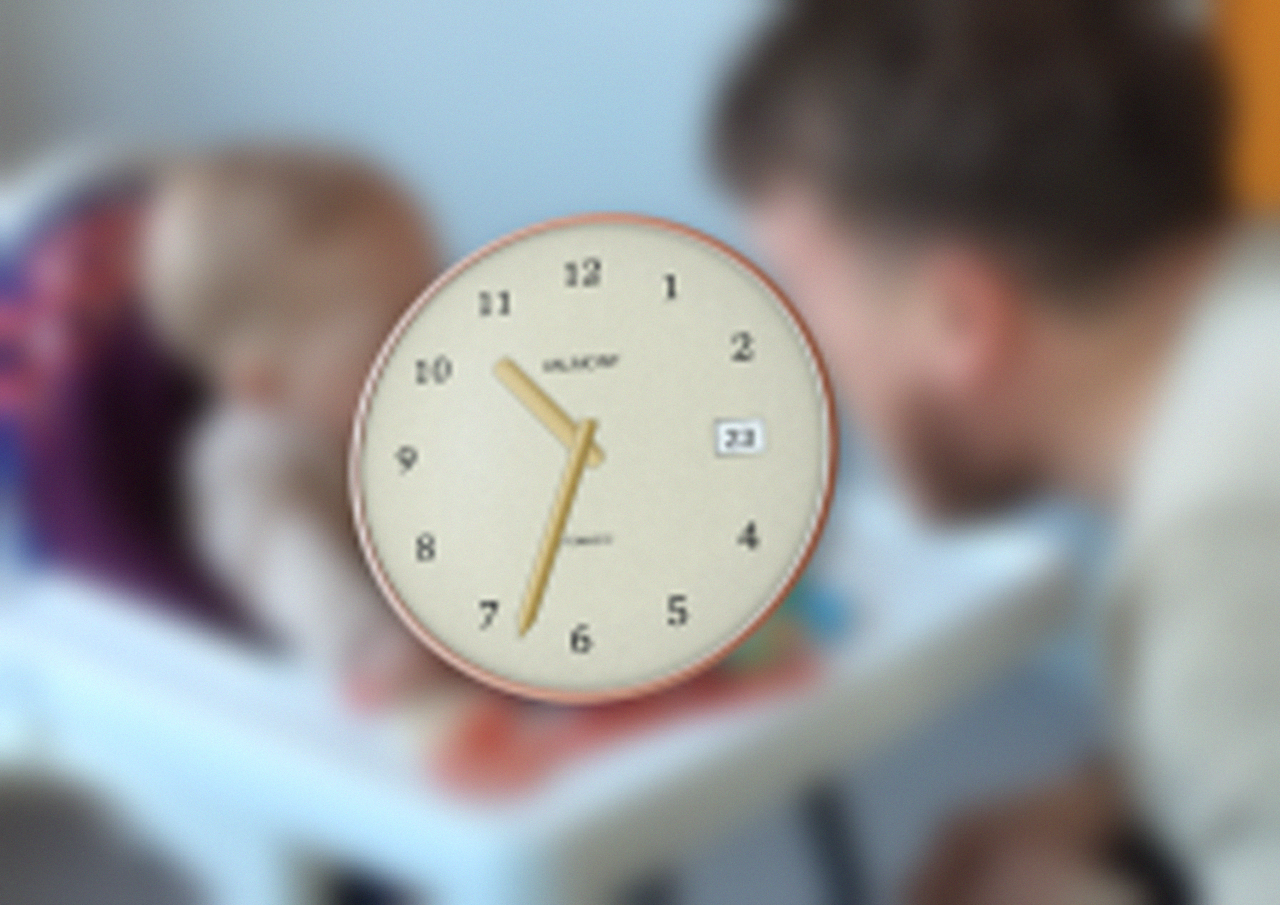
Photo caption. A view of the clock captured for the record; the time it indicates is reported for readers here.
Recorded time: 10:33
